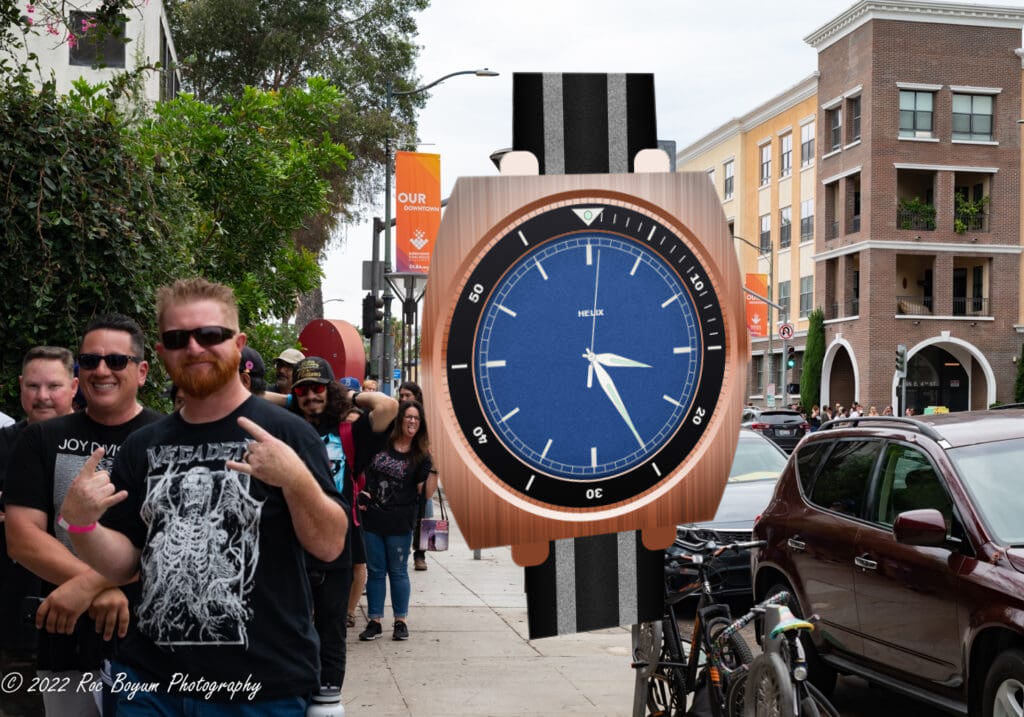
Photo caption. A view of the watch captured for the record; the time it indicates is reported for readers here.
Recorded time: 3:25:01
